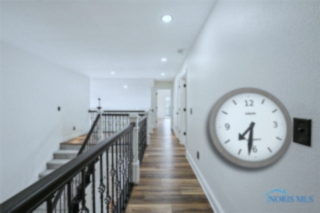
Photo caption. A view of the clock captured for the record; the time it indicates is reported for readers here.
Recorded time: 7:32
